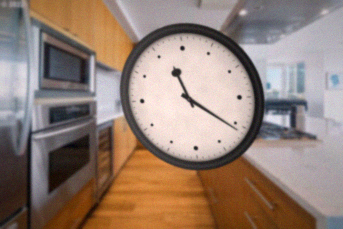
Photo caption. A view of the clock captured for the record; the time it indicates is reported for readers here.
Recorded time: 11:21
